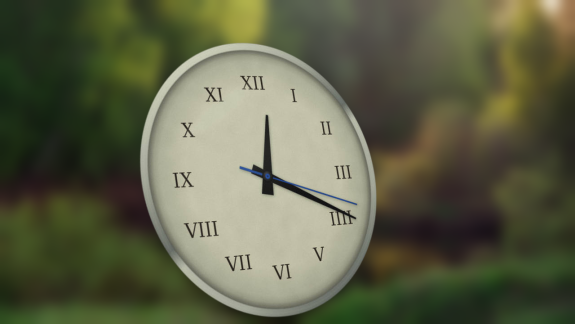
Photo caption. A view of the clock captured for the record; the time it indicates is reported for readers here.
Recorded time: 12:19:18
